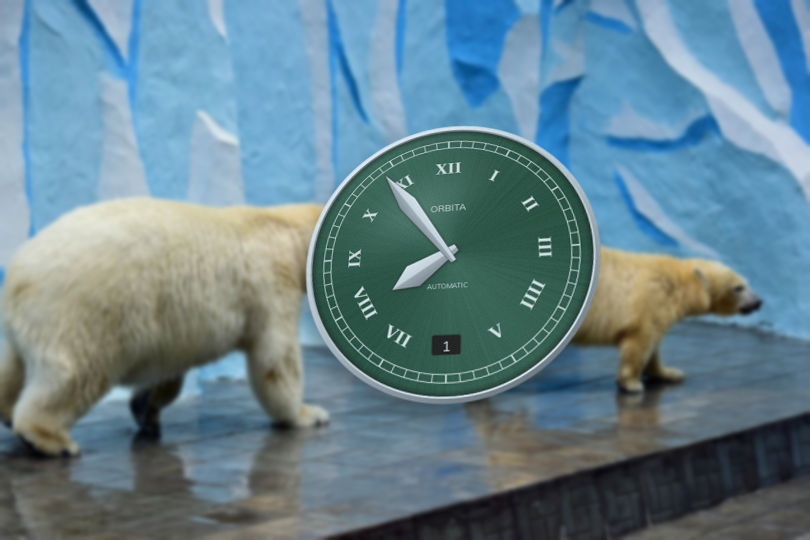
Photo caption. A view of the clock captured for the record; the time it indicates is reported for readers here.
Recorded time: 7:54
